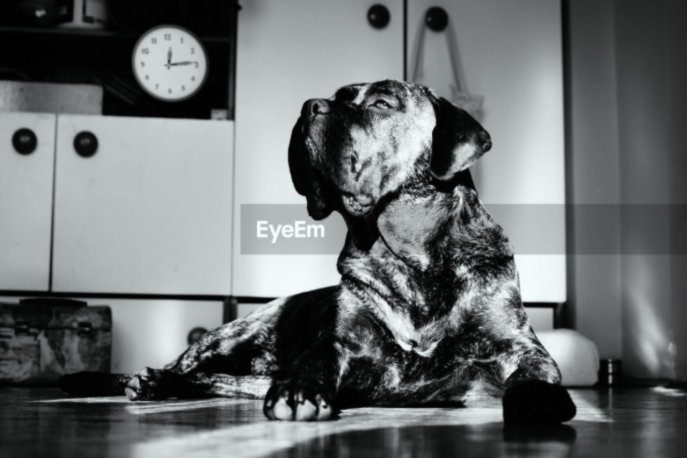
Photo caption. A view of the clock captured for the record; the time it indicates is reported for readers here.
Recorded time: 12:14
